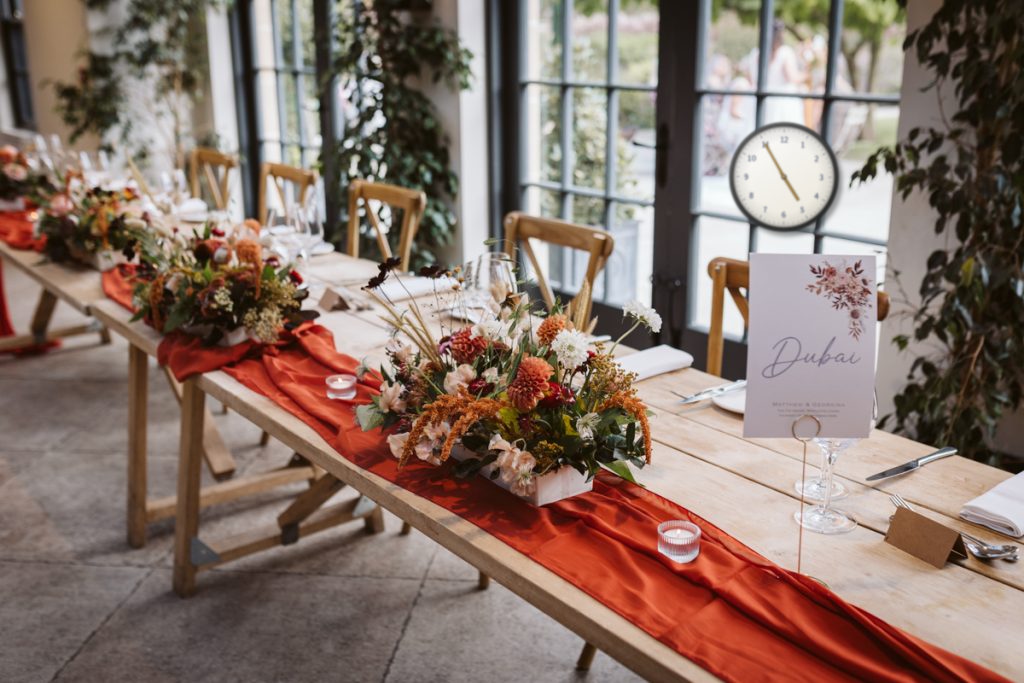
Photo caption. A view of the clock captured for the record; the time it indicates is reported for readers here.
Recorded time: 4:55
